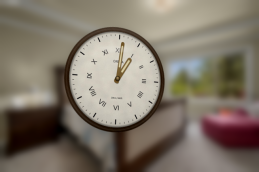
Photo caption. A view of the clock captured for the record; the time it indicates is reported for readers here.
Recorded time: 1:01
